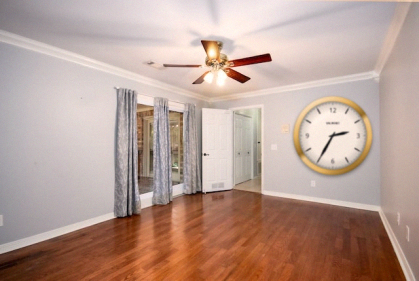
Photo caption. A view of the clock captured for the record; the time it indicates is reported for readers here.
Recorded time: 2:35
